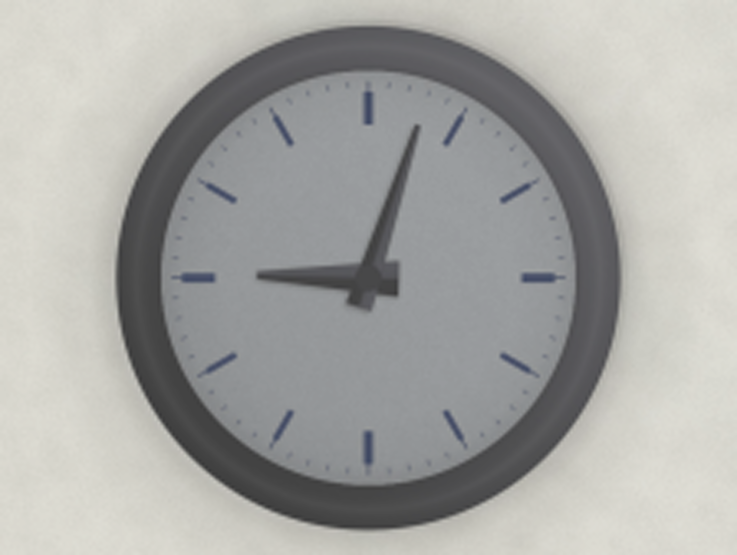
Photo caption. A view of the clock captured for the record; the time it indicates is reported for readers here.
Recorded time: 9:03
